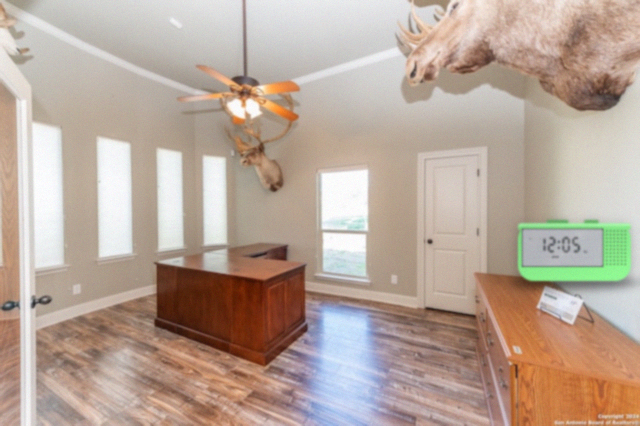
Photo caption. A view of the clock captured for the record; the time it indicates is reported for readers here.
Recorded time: 12:05
